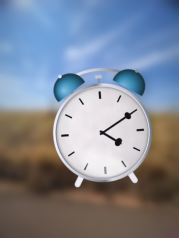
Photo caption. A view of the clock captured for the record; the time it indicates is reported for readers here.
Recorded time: 4:10
